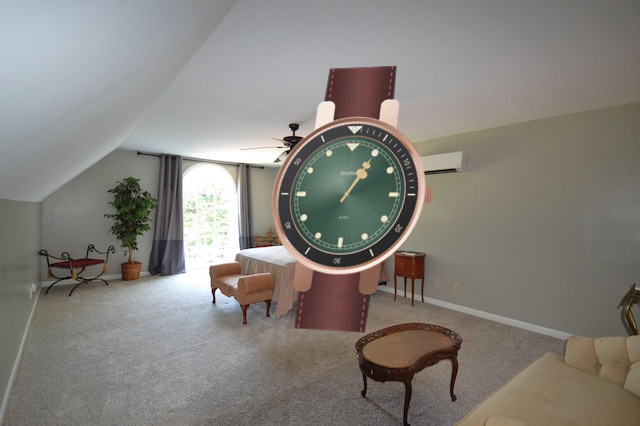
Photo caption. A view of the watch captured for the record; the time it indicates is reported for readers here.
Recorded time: 1:05
